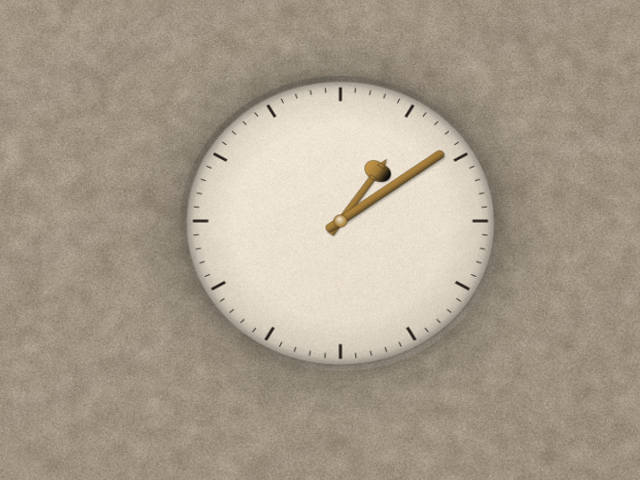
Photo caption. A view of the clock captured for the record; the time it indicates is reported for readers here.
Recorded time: 1:09
